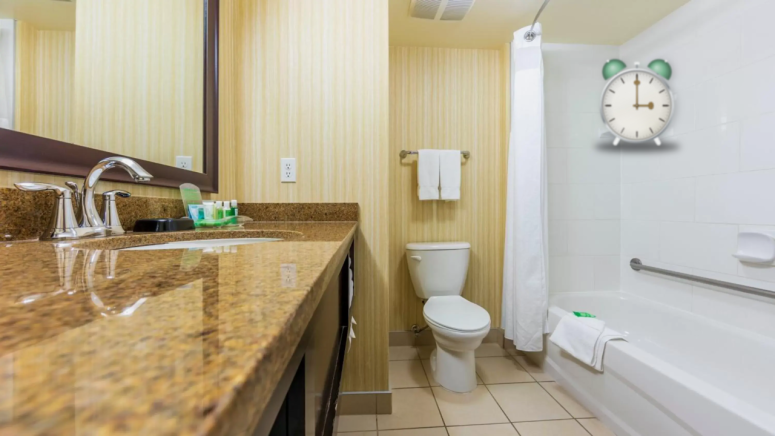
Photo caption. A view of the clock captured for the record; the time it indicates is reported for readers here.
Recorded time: 3:00
